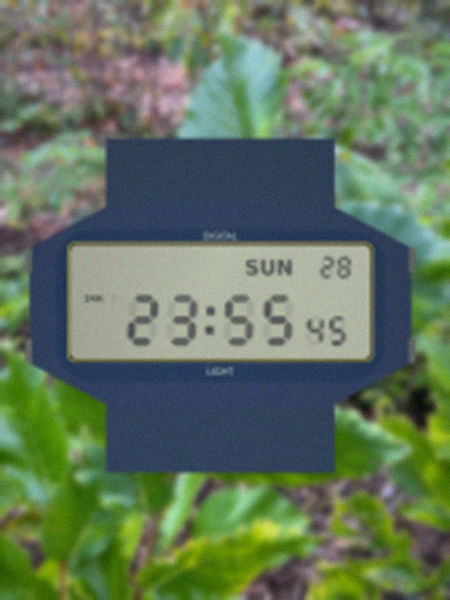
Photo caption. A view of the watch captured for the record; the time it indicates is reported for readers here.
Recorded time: 23:55:45
